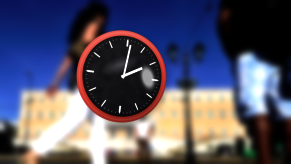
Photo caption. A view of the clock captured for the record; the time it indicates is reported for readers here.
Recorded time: 2:01
